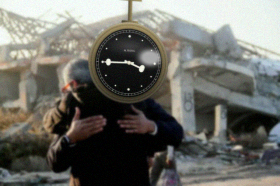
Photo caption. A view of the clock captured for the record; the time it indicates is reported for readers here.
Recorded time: 3:45
